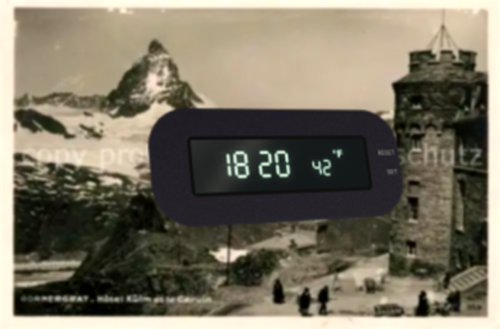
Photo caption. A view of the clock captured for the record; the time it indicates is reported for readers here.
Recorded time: 18:20
